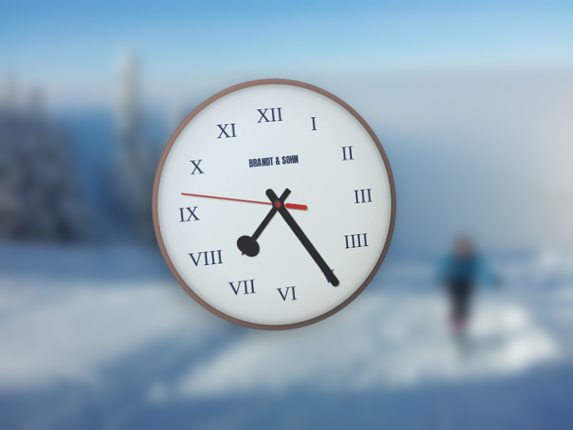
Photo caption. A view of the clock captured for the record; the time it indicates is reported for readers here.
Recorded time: 7:24:47
